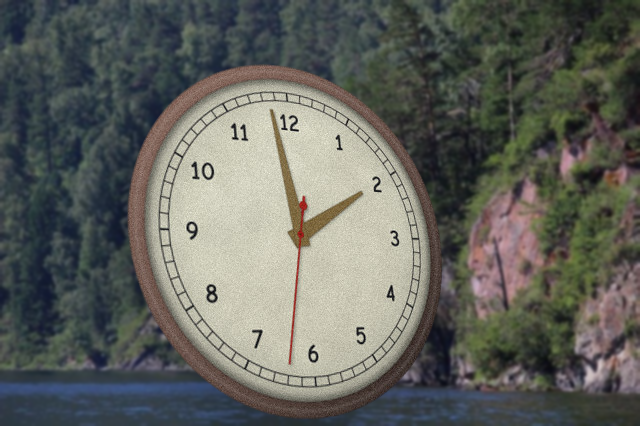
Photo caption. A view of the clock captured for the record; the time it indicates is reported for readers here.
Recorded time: 1:58:32
